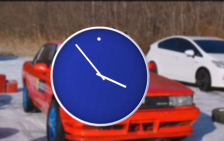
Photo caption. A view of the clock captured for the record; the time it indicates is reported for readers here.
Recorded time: 3:54
